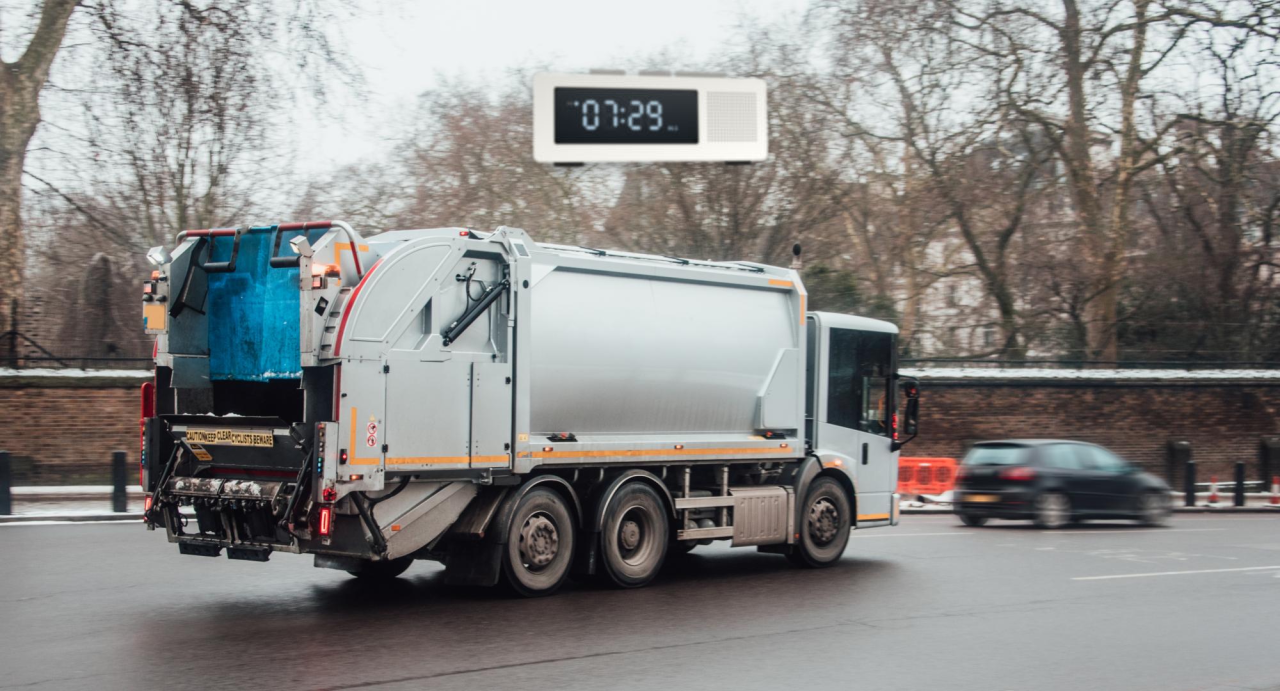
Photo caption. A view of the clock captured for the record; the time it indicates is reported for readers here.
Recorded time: 7:29
